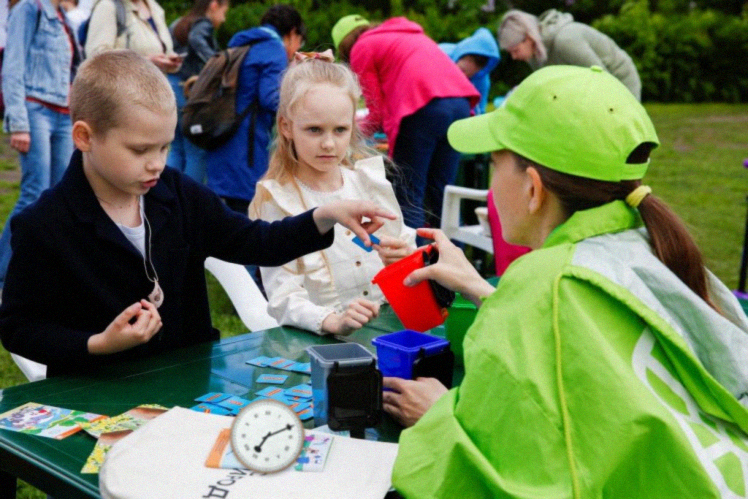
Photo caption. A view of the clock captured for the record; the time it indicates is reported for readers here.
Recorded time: 7:11
